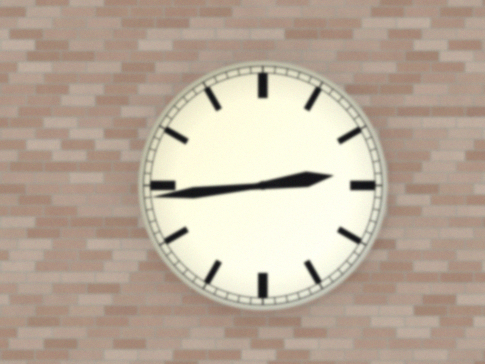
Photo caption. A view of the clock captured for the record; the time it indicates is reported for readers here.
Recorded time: 2:44
